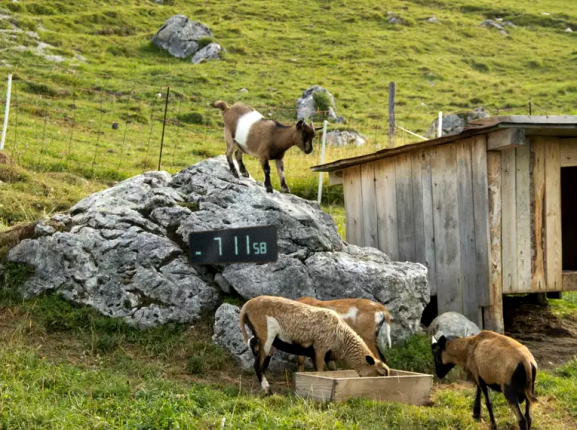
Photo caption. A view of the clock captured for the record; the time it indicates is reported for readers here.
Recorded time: 7:11:58
